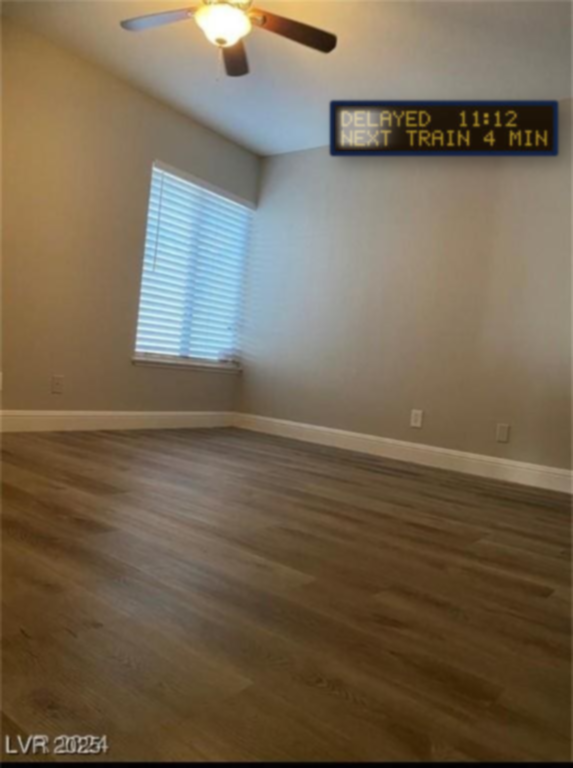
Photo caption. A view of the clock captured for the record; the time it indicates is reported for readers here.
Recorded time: 11:12
